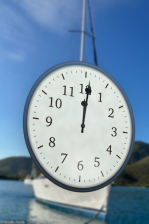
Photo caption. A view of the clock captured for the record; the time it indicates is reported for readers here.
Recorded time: 12:01
